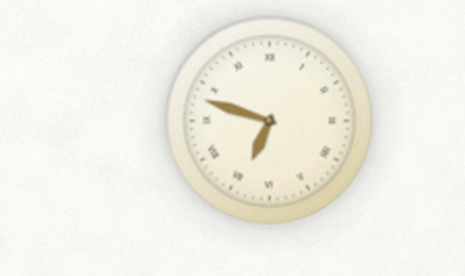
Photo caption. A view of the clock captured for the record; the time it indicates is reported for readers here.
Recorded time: 6:48
